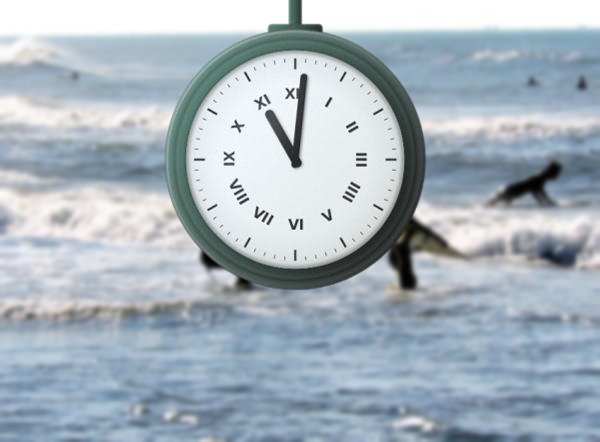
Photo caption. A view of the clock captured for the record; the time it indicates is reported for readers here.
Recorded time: 11:01
